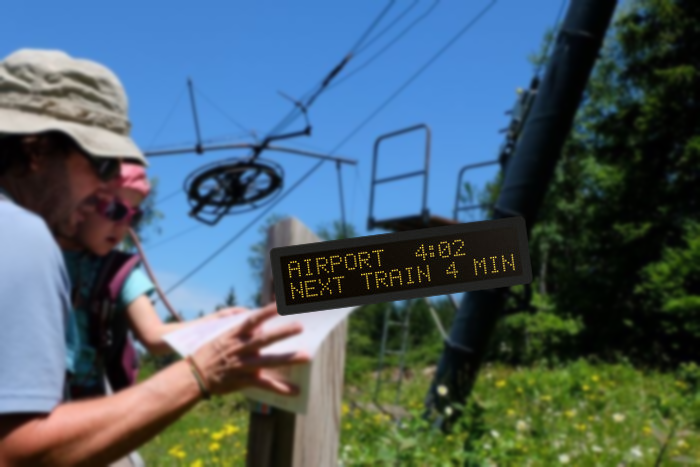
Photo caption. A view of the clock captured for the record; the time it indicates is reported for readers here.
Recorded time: 4:02
